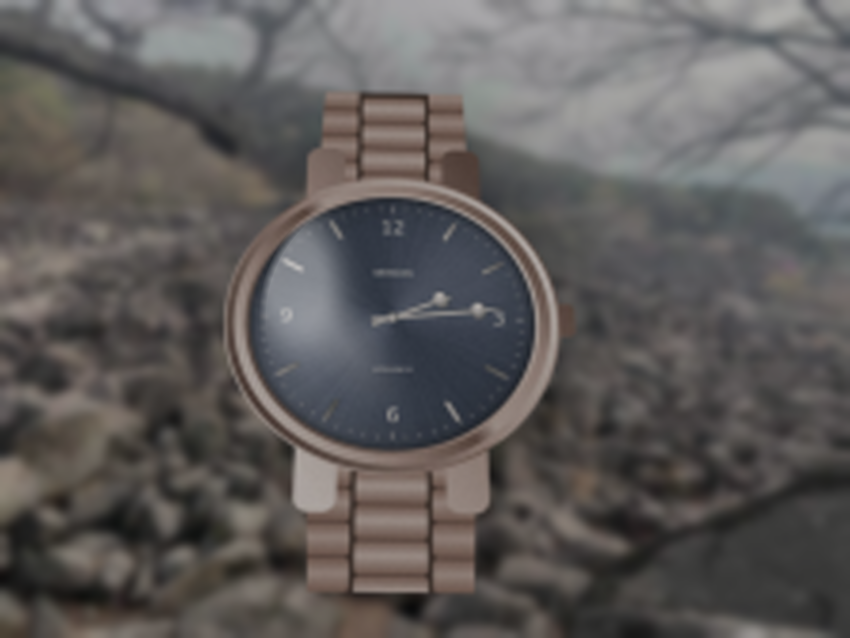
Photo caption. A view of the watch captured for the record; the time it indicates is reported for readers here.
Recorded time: 2:14
